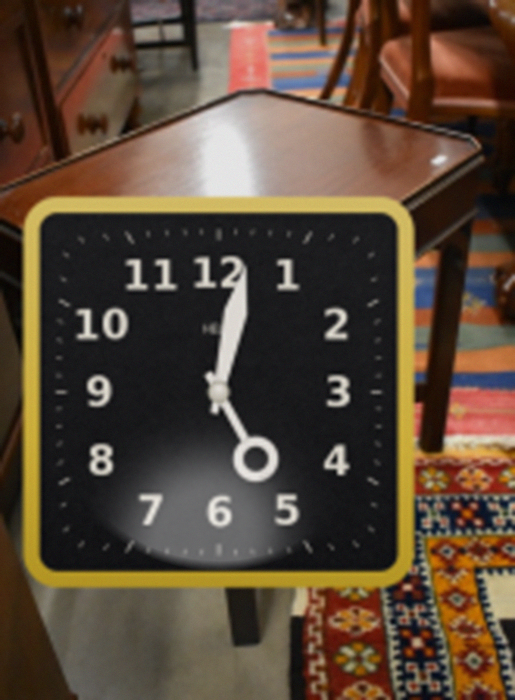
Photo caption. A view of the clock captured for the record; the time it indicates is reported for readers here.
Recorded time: 5:02
